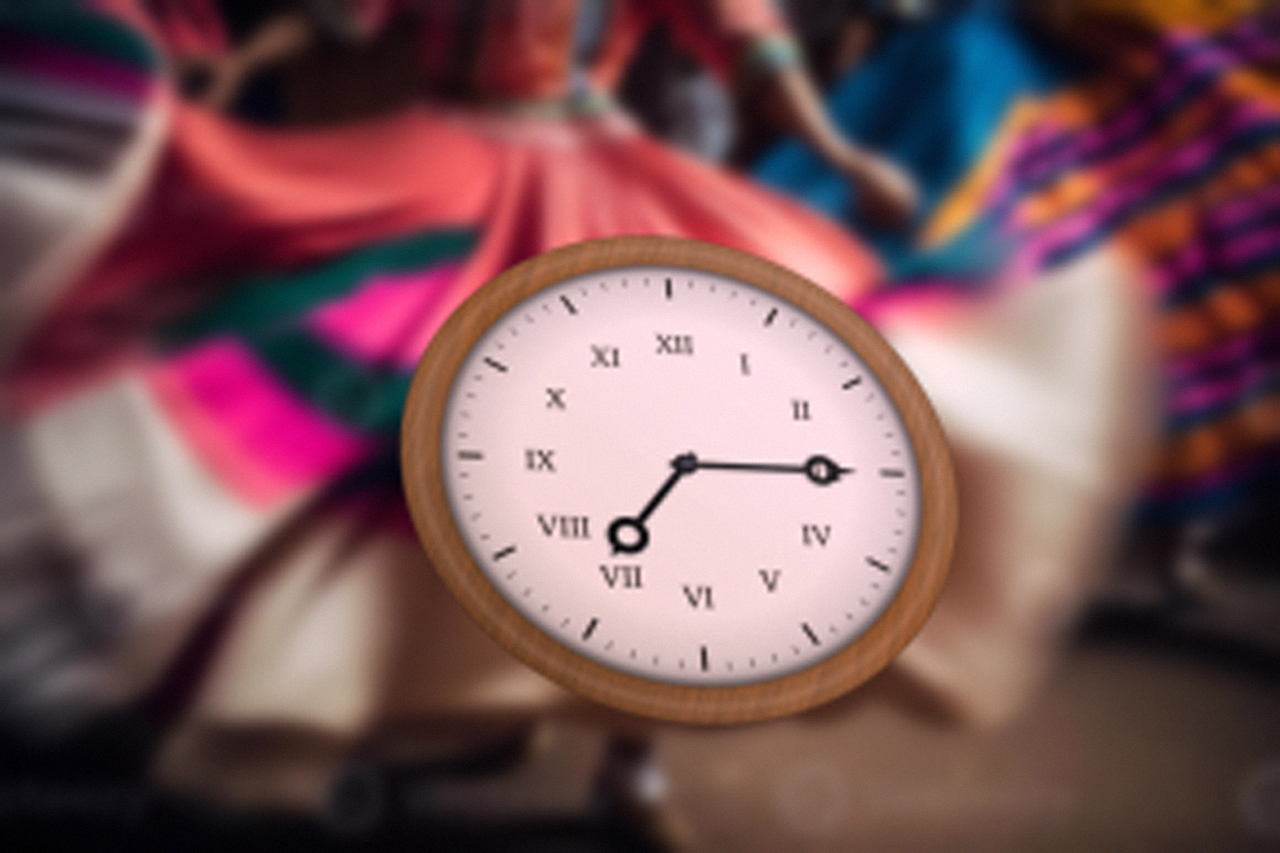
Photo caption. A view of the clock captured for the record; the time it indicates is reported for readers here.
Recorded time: 7:15
